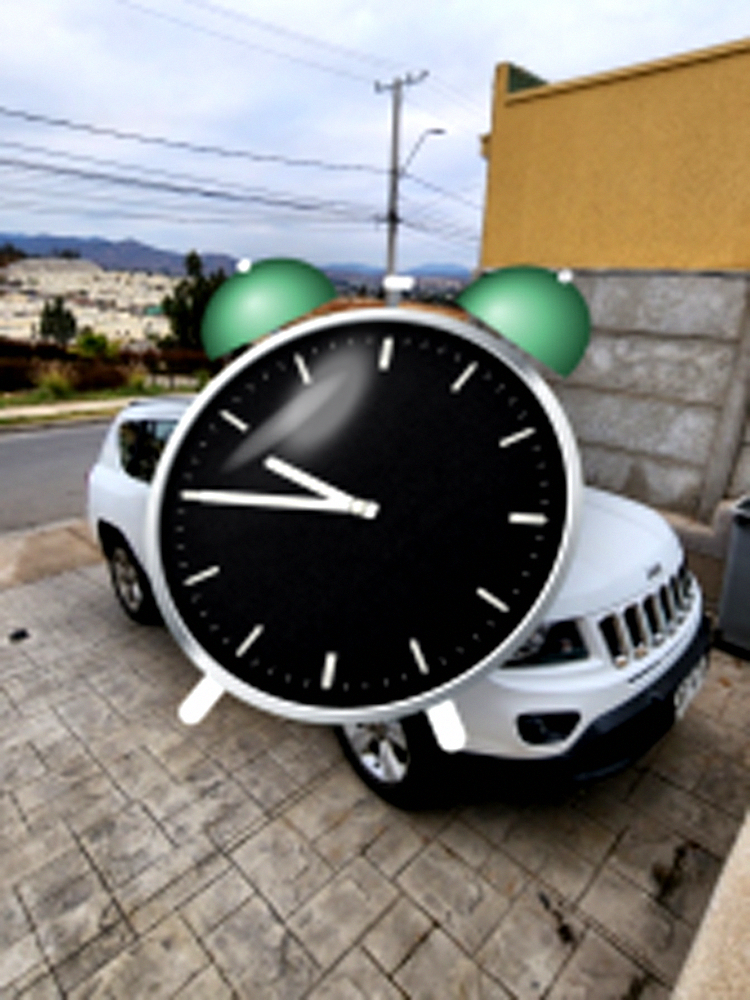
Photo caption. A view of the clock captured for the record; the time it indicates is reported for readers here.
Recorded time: 9:45
